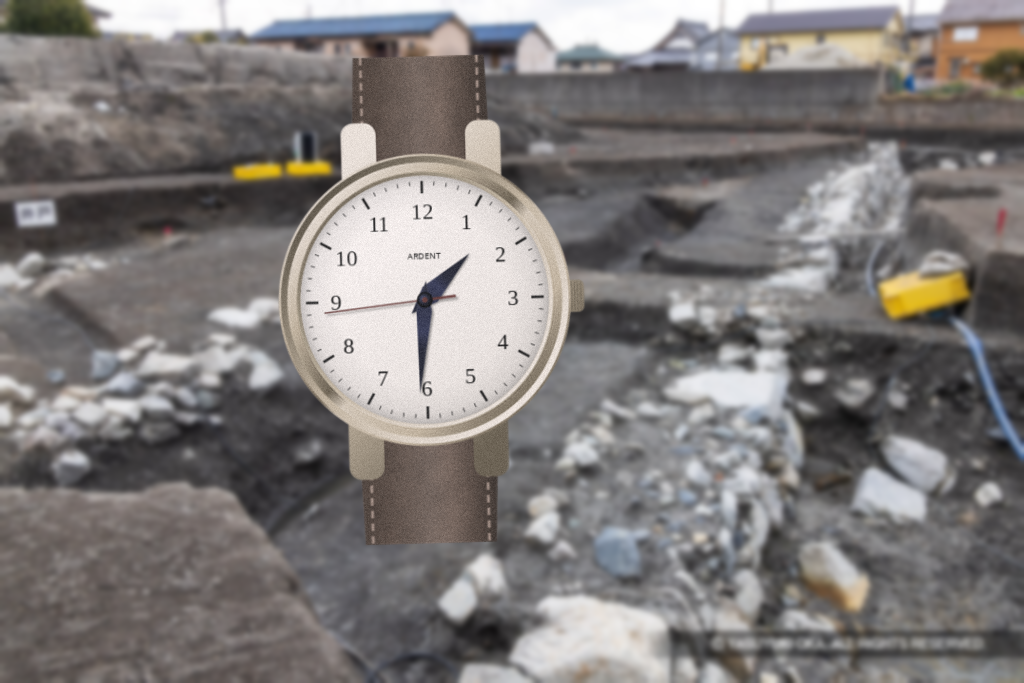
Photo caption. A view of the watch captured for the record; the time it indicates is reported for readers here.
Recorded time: 1:30:44
